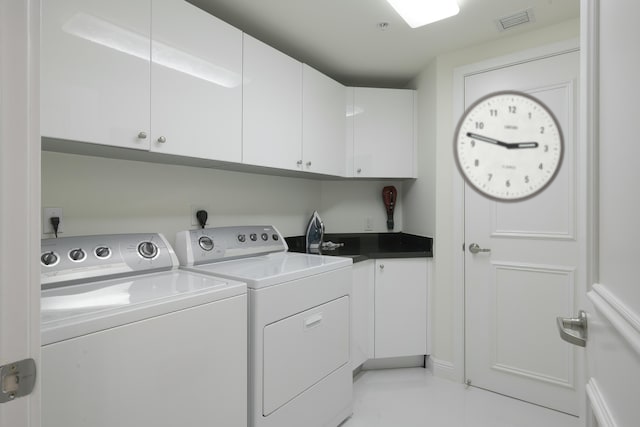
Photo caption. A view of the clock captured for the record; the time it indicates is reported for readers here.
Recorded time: 2:47
